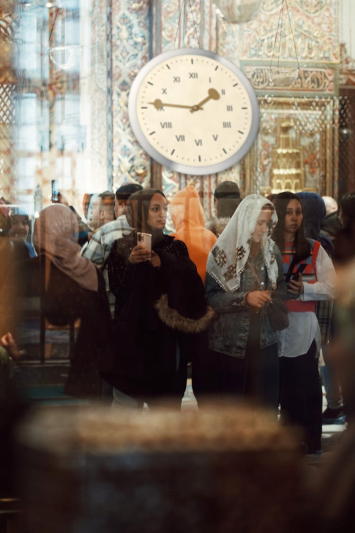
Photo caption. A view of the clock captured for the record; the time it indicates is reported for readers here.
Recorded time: 1:46
